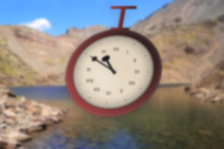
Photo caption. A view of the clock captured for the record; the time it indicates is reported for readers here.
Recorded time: 10:50
